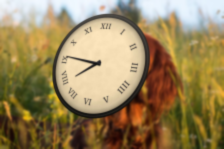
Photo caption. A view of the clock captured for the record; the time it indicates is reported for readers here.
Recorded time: 7:46
